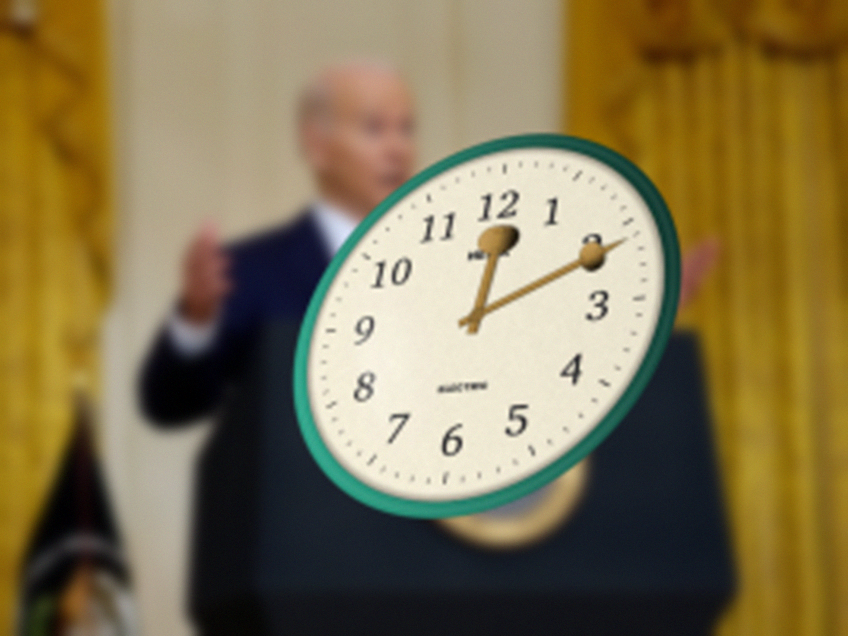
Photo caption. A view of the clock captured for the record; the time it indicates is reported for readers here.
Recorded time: 12:11
